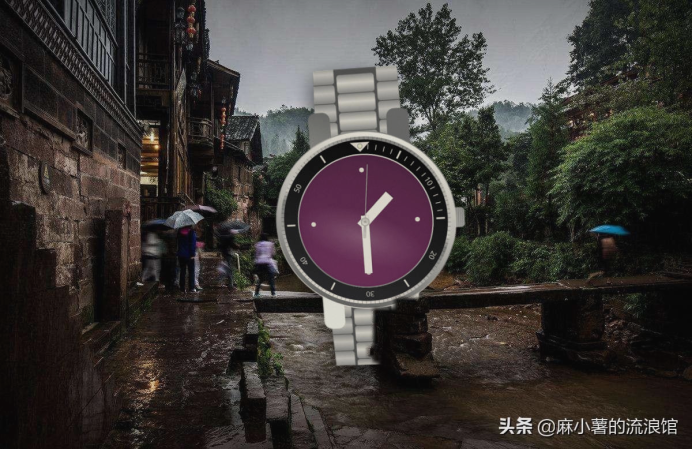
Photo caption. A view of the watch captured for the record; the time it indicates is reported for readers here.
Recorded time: 1:30:01
